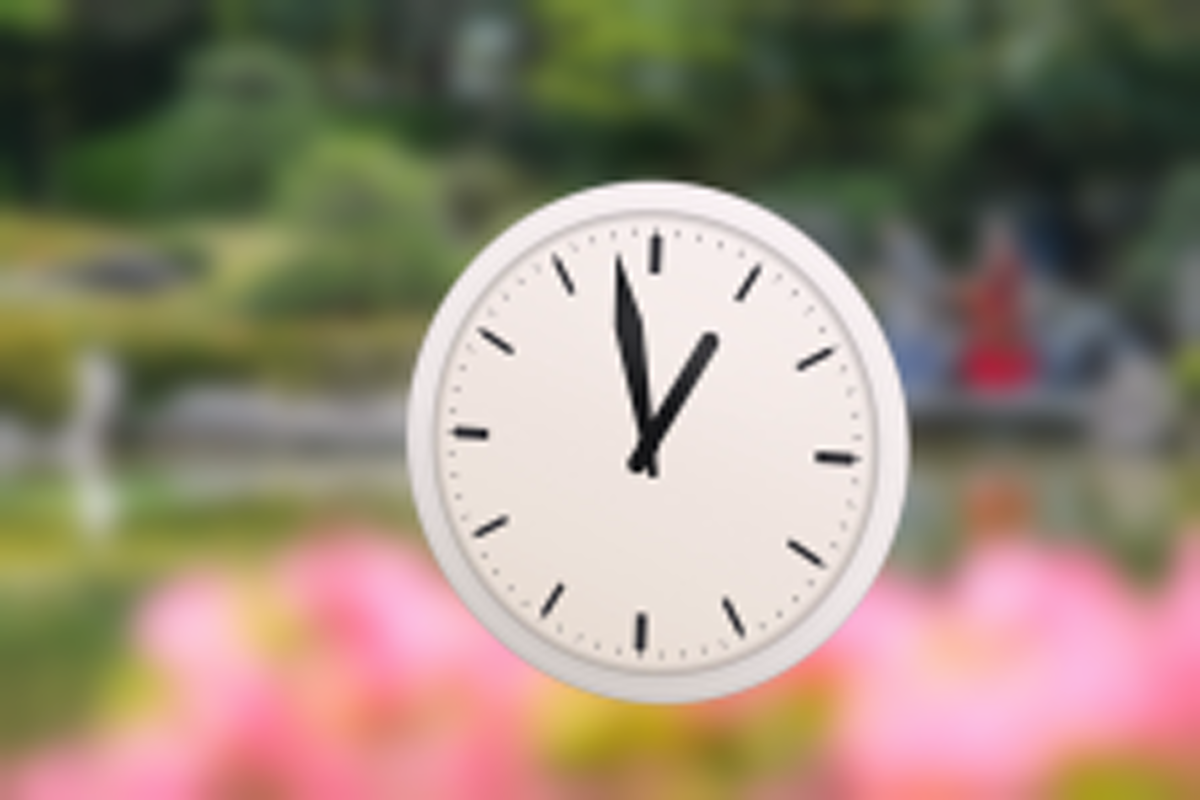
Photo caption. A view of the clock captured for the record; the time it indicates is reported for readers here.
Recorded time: 12:58
